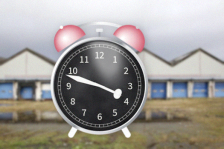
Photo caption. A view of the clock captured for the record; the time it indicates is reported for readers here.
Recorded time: 3:48
